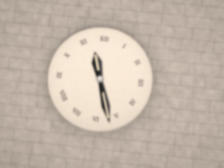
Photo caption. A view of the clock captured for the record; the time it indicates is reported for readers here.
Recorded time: 11:27
